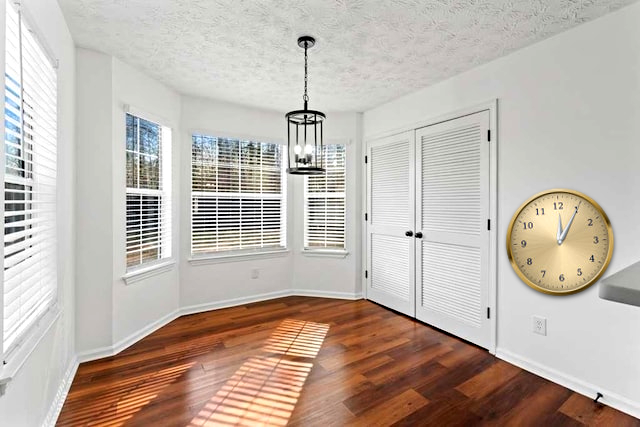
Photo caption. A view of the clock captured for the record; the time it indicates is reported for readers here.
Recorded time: 12:05
